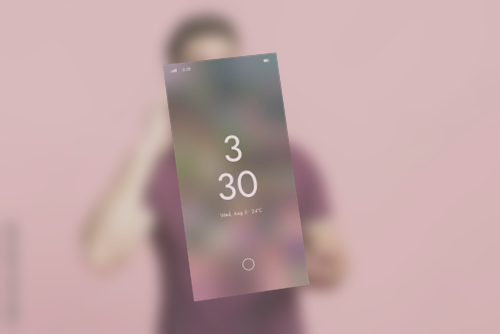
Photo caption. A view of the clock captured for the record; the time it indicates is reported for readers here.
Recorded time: 3:30
